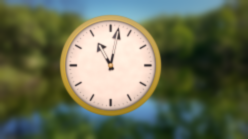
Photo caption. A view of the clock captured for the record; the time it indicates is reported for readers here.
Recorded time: 11:02
